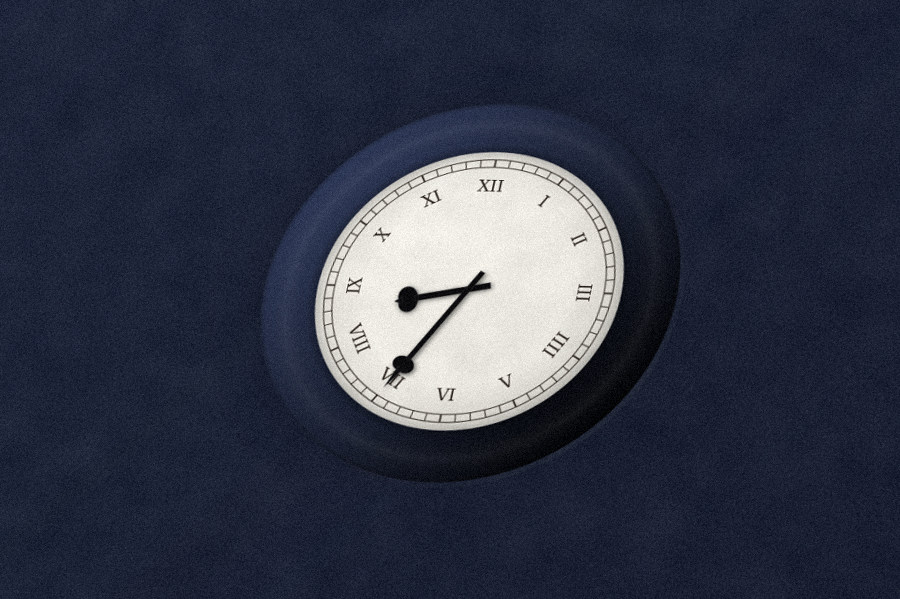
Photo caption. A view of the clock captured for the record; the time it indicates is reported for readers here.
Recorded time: 8:35
